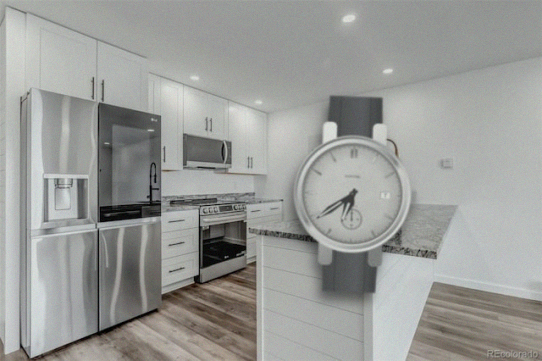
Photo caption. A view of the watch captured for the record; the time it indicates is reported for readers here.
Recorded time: 6:39
